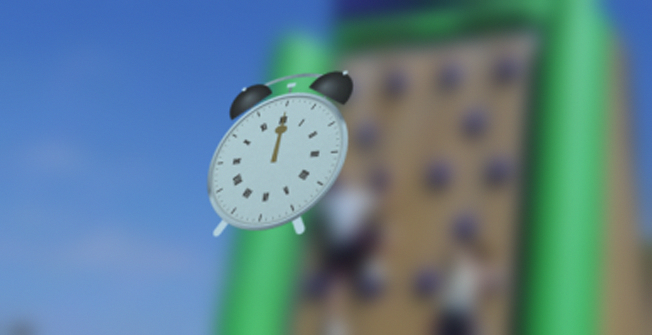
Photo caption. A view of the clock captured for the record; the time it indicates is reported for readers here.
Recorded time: 12:00
